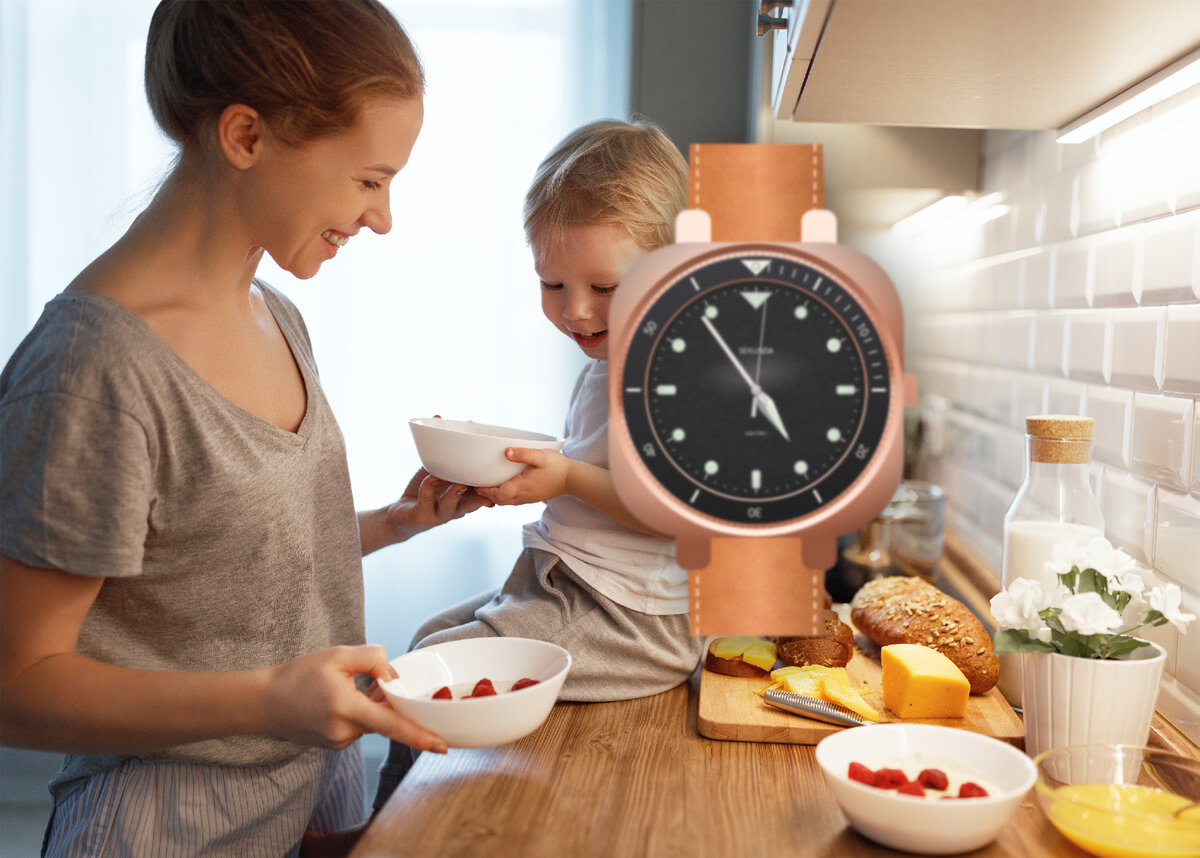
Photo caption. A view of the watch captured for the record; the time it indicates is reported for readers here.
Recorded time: 4:54:01
